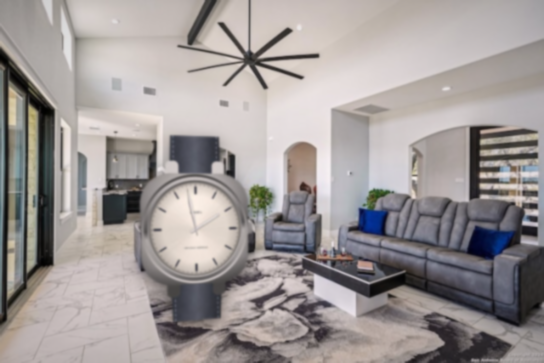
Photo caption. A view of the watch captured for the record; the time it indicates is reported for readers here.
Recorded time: 1:58
